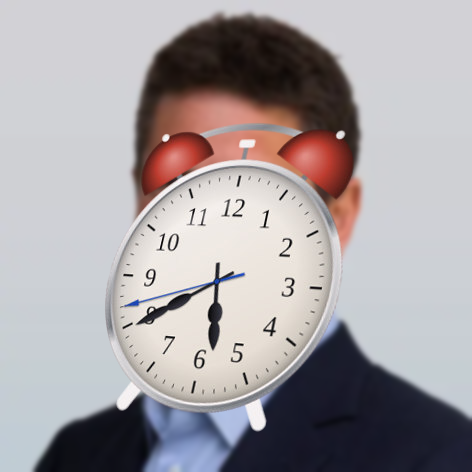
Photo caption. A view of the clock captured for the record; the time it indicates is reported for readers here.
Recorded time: 5:39:42
